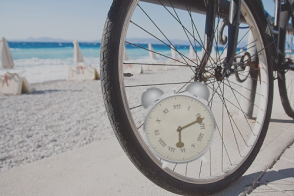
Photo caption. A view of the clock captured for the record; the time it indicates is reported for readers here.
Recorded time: 6:12
